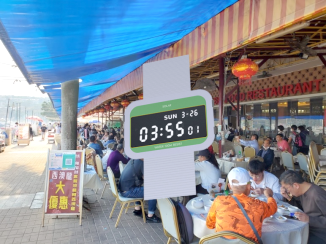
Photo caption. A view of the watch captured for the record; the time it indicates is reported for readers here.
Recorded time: 3:55:01
